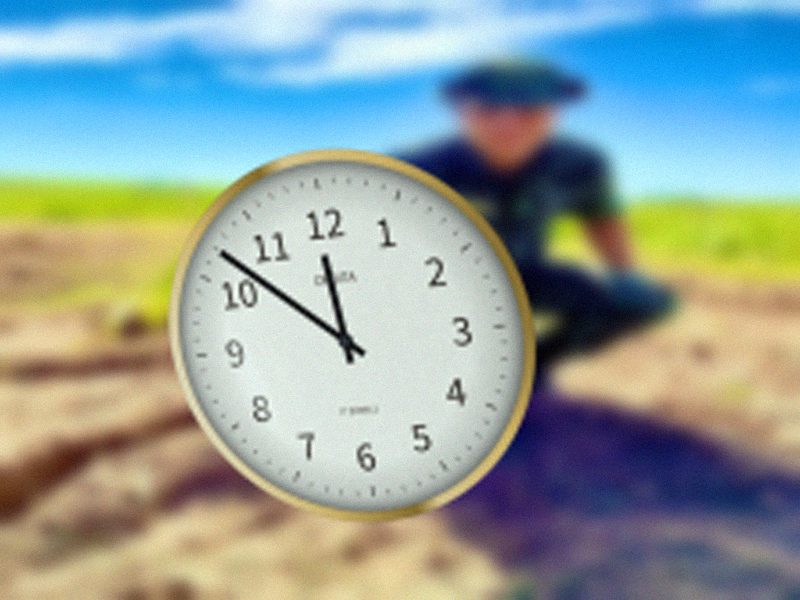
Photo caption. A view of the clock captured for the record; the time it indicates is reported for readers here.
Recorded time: 11:52
